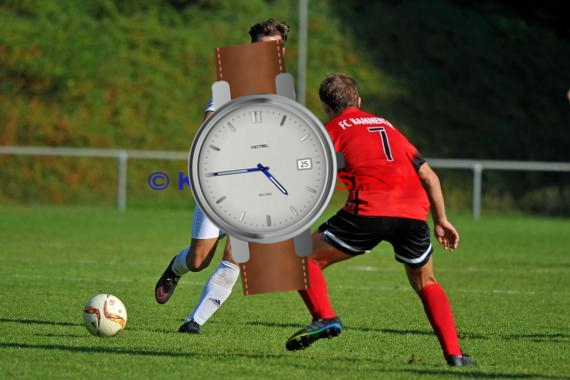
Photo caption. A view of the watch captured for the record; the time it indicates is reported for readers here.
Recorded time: 4:45
